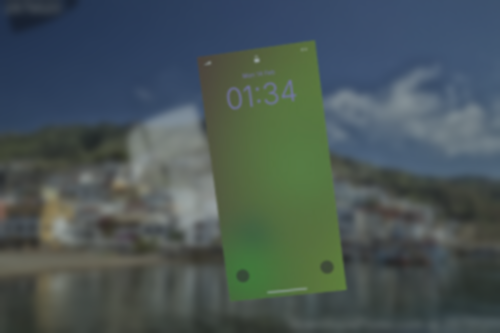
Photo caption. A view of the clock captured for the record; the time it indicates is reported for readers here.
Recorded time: 1:34
